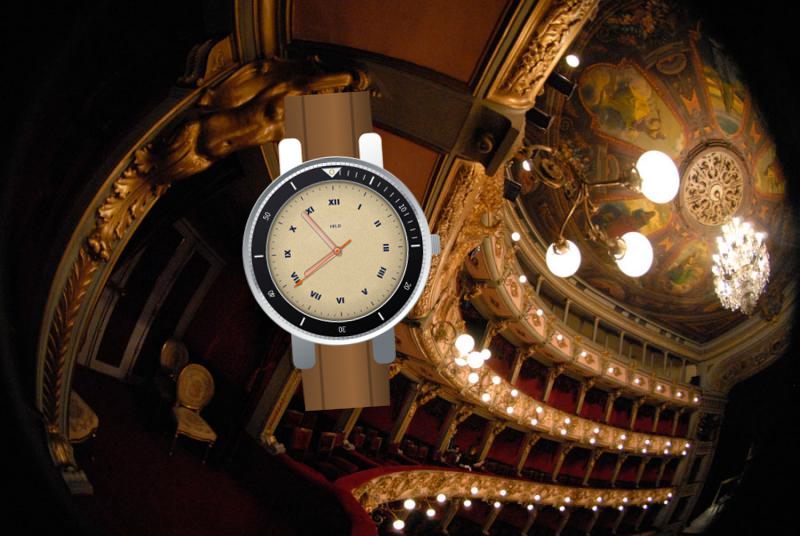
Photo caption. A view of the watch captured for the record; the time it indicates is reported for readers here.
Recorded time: 7:53:39
